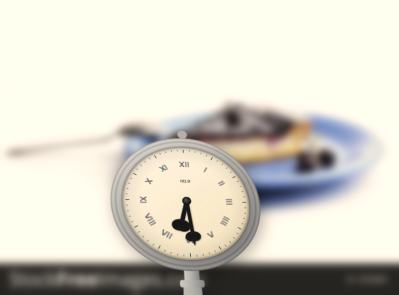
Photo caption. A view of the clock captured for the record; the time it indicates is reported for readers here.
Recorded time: 6:29
